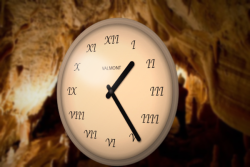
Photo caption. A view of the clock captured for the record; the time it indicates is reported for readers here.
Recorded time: 1:24
